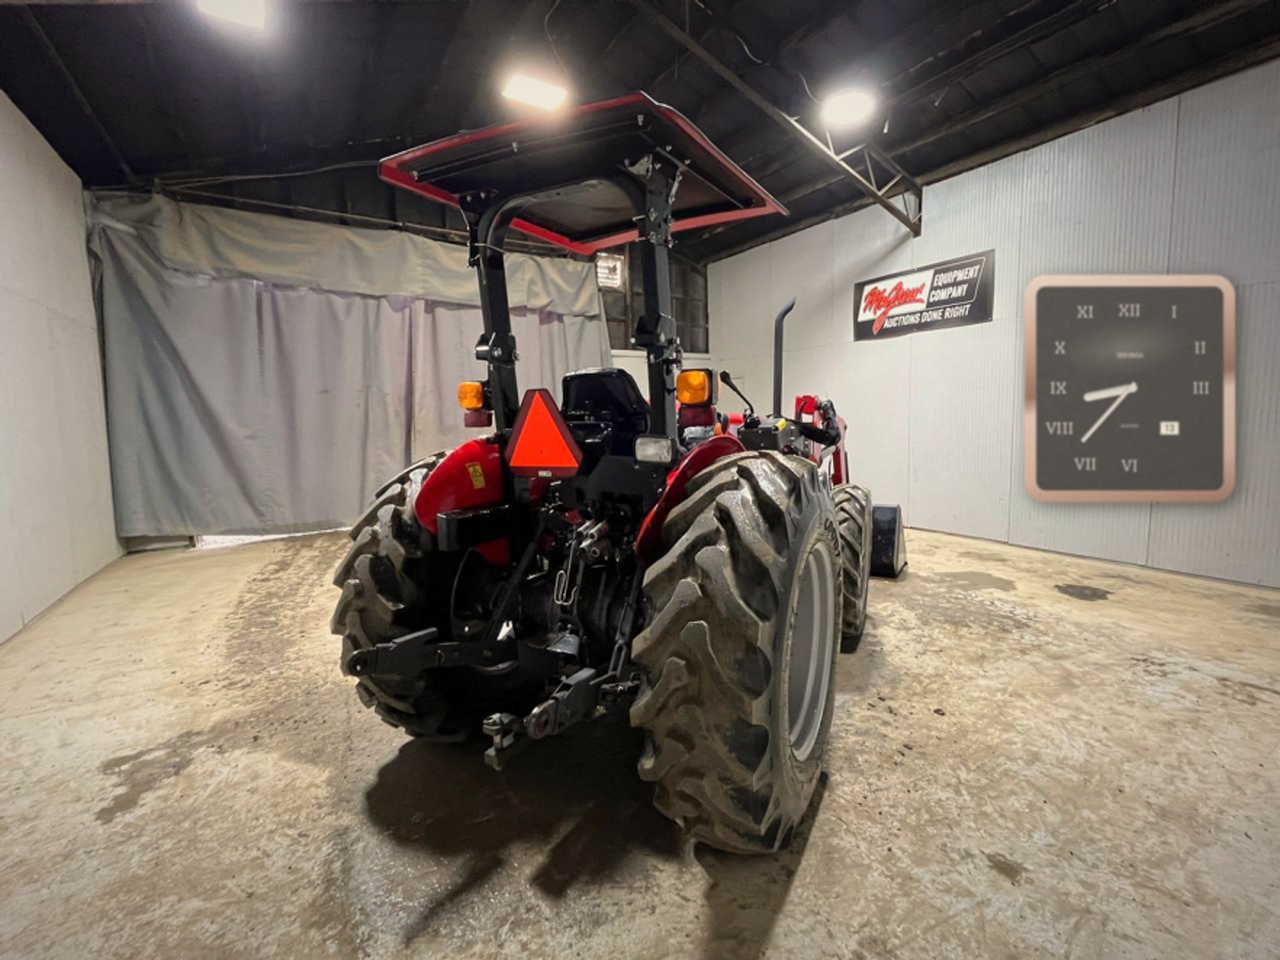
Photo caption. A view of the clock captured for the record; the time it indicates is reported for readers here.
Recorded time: 8:37
